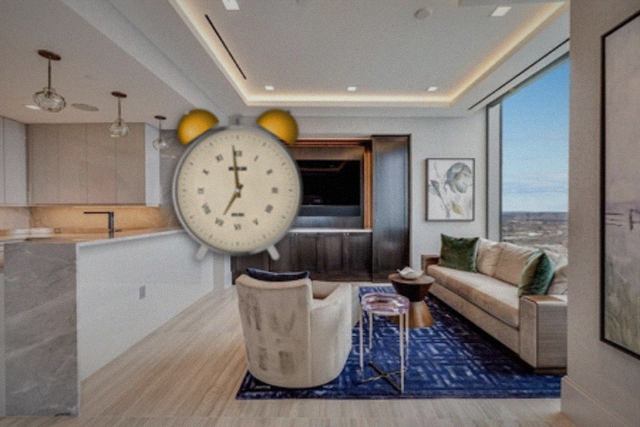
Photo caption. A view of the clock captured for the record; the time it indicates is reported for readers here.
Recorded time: 6:59
